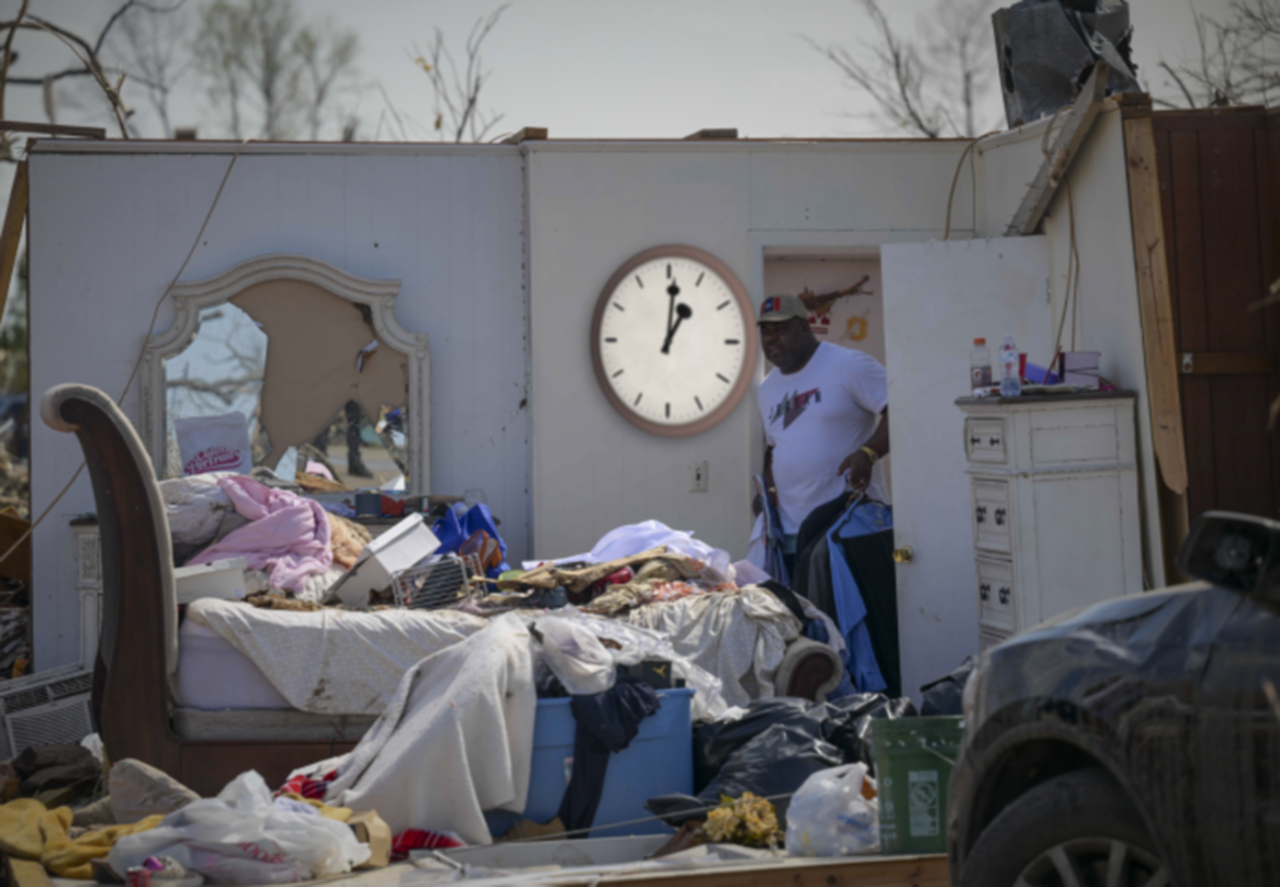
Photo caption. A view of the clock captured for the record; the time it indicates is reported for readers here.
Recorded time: 1:01
